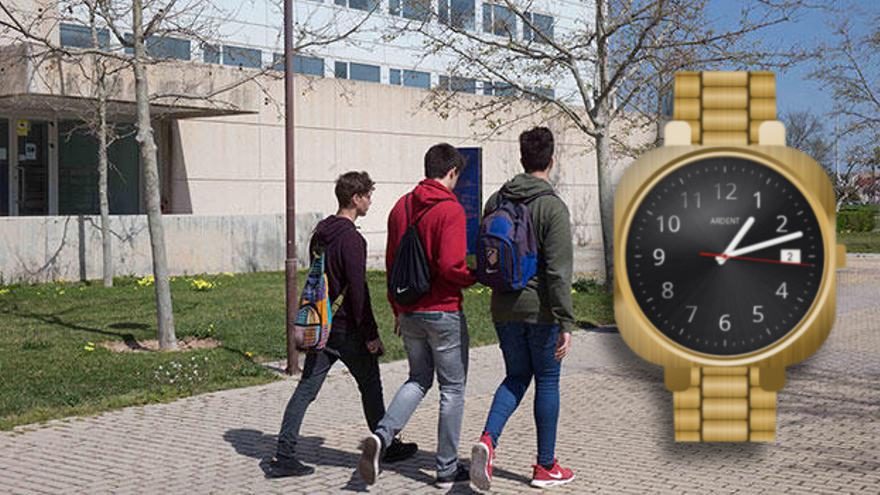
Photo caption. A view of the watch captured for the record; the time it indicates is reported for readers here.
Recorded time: 1:12:16
